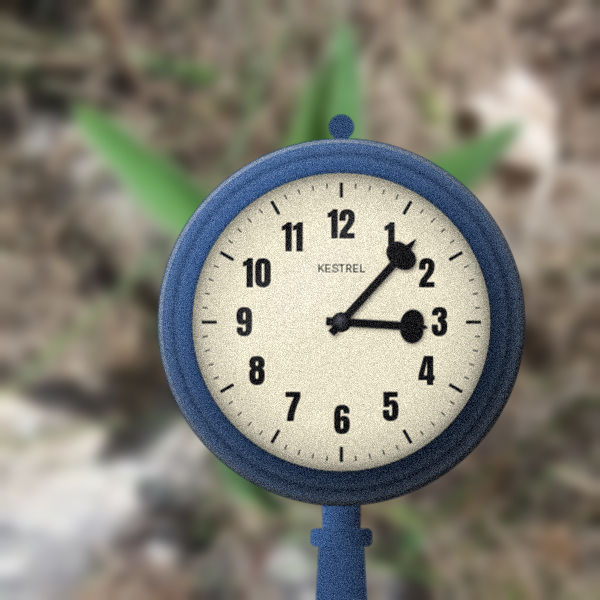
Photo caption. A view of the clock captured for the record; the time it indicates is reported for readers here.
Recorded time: 3:07
